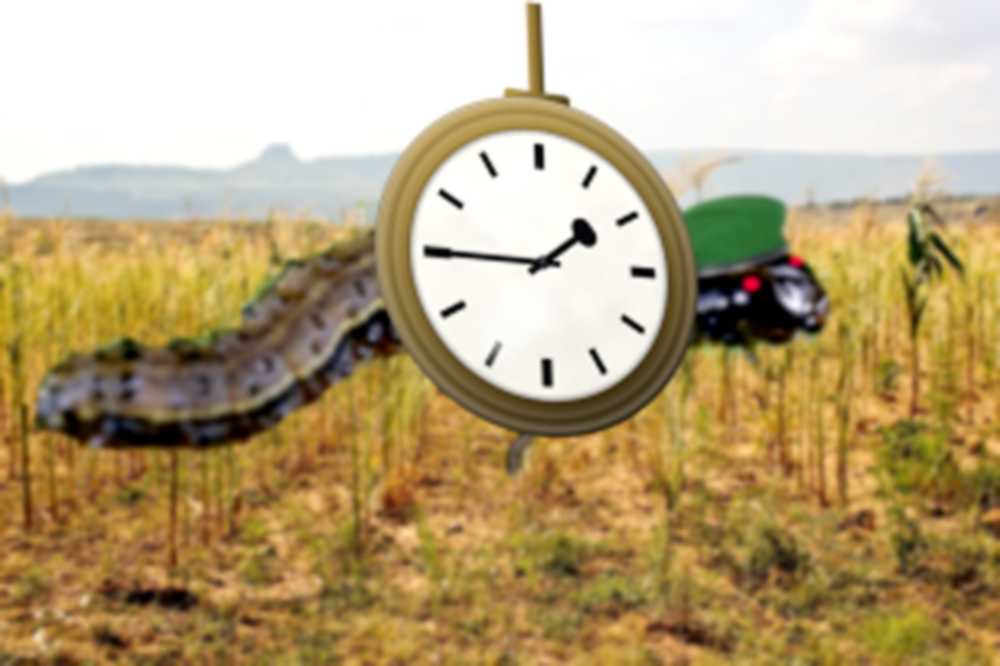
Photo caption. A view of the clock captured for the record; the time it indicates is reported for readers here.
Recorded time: 1:45
